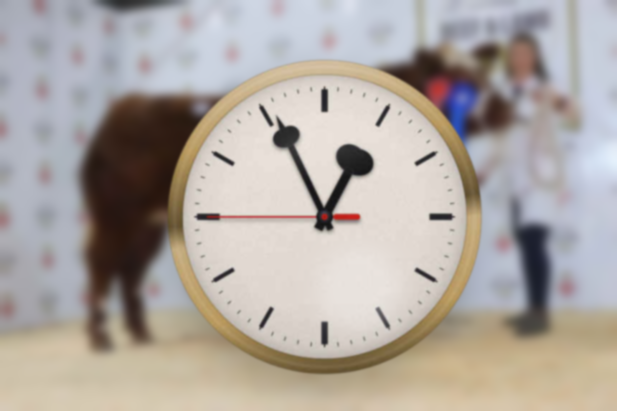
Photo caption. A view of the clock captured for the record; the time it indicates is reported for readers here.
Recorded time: 12:55:45
